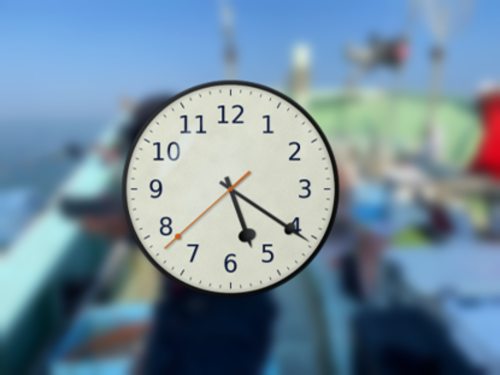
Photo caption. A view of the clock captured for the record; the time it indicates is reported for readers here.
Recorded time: 5:20:38
